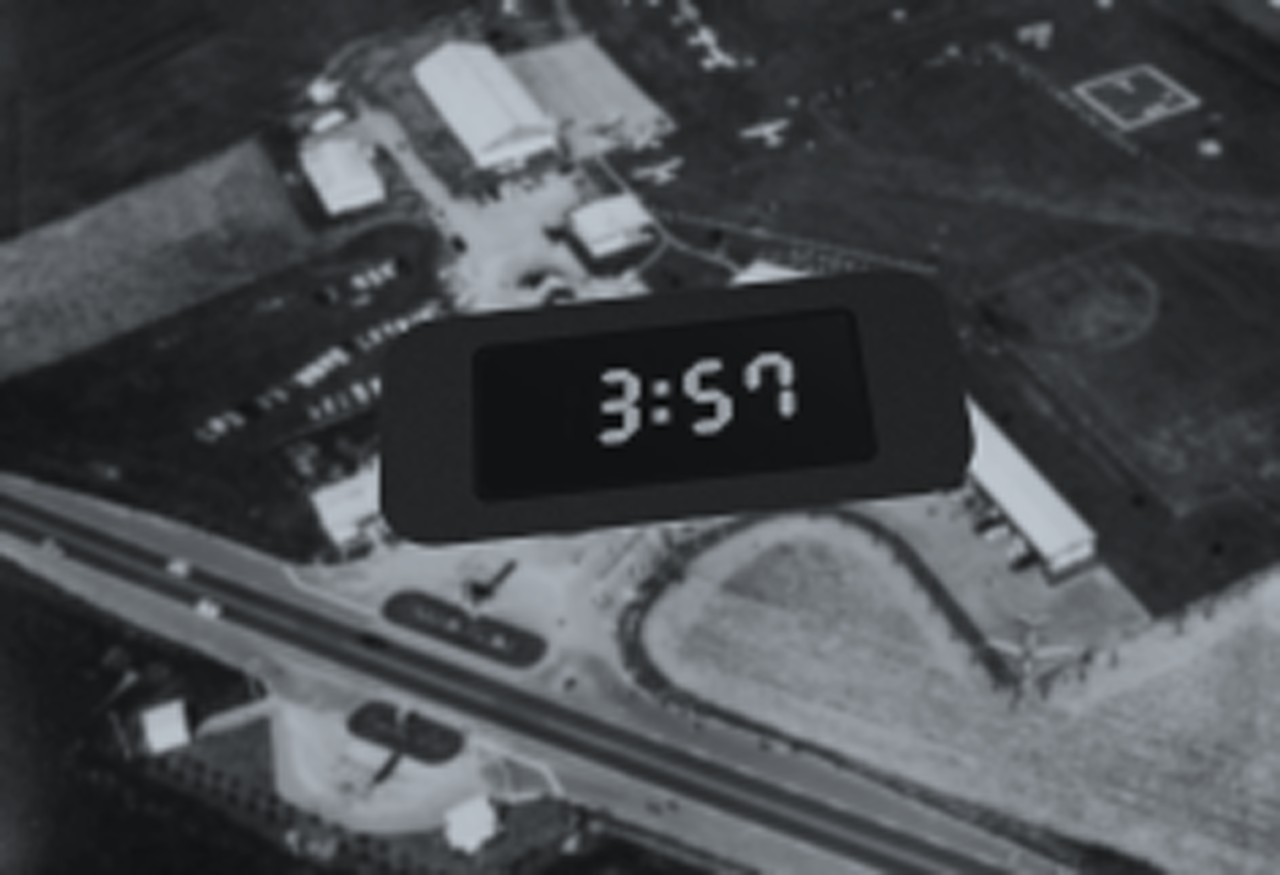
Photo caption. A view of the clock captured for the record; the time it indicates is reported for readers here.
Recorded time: 3:57
